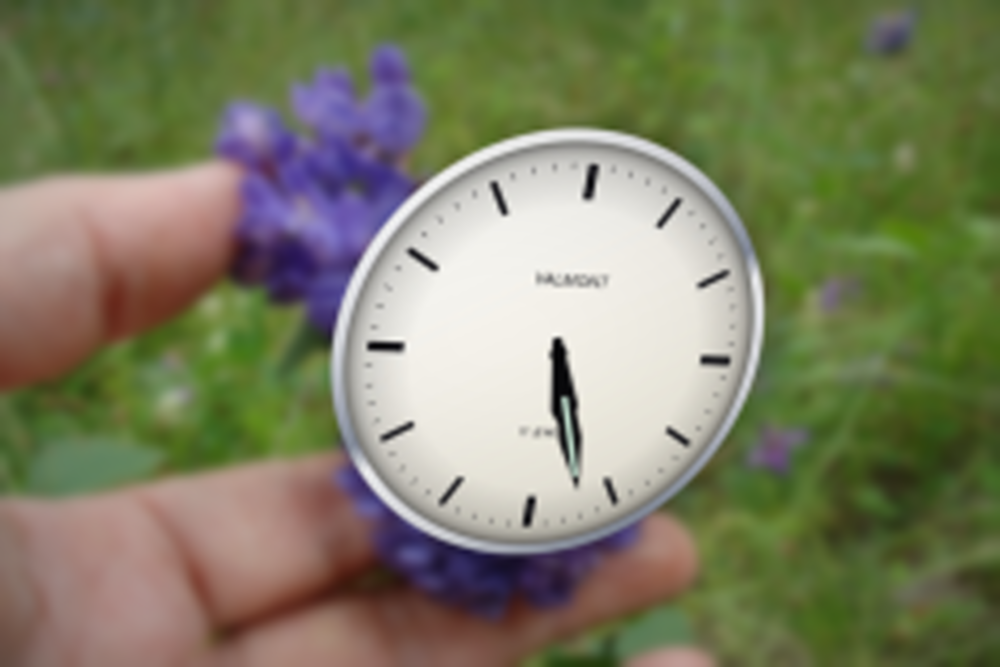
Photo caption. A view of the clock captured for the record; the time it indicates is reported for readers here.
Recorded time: 5:27
